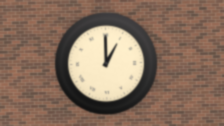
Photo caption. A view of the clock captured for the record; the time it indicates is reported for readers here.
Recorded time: 1:00
